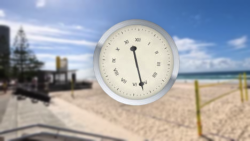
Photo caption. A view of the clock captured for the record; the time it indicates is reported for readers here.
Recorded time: 11:27
